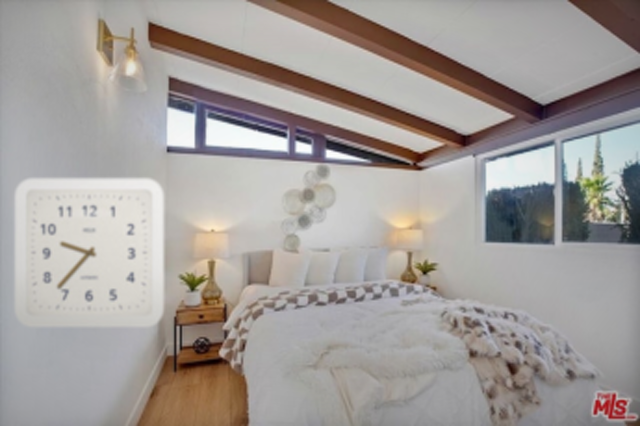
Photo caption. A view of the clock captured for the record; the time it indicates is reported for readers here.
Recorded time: 9:37
